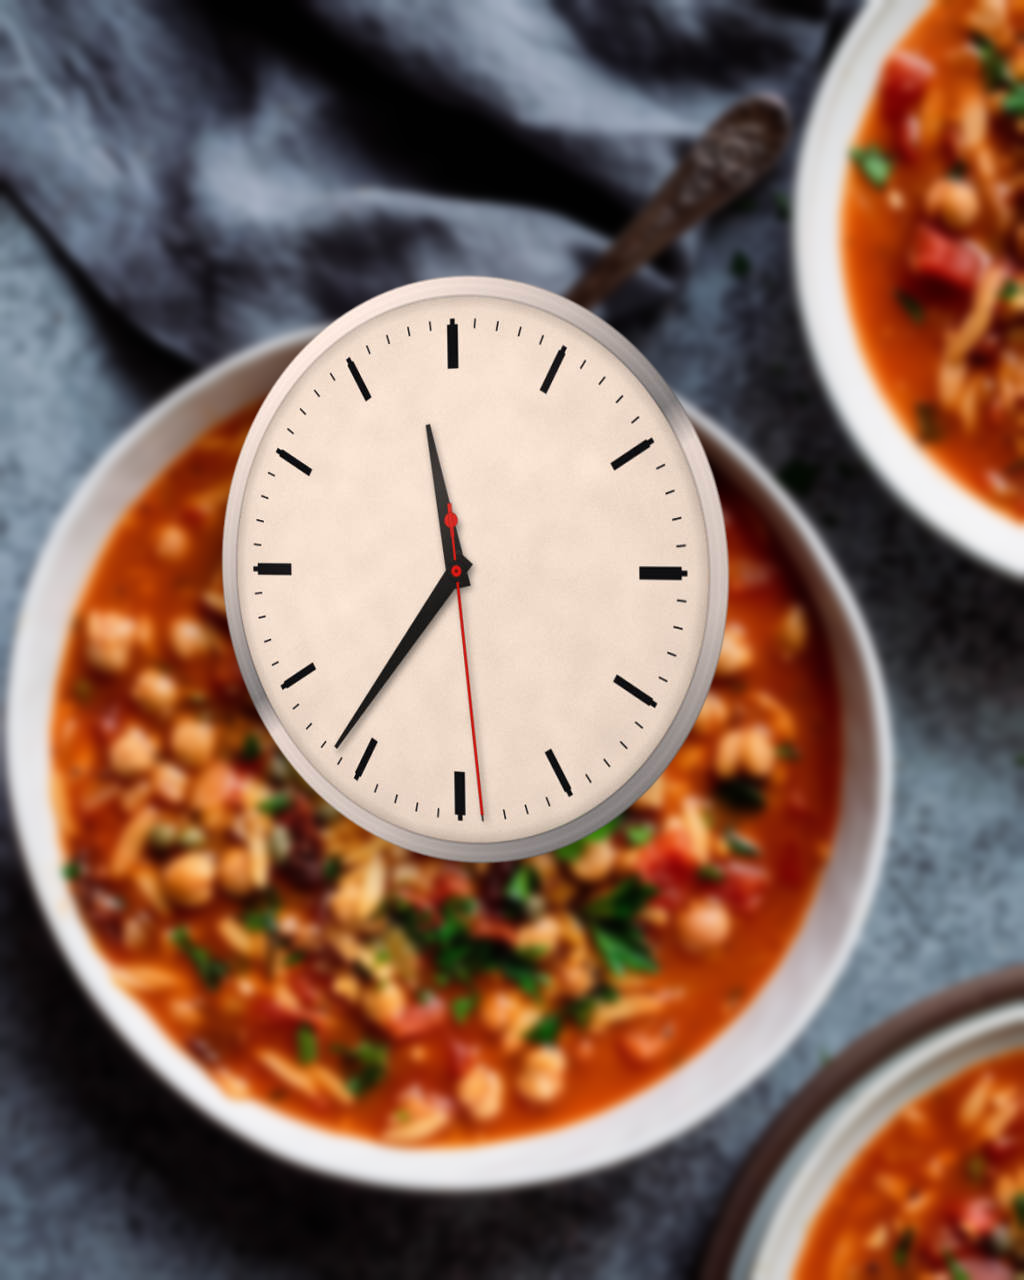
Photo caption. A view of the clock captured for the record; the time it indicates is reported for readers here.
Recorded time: 11:36:29
